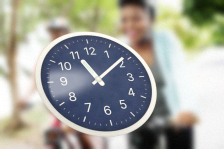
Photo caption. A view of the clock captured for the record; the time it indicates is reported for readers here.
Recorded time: 11:09
